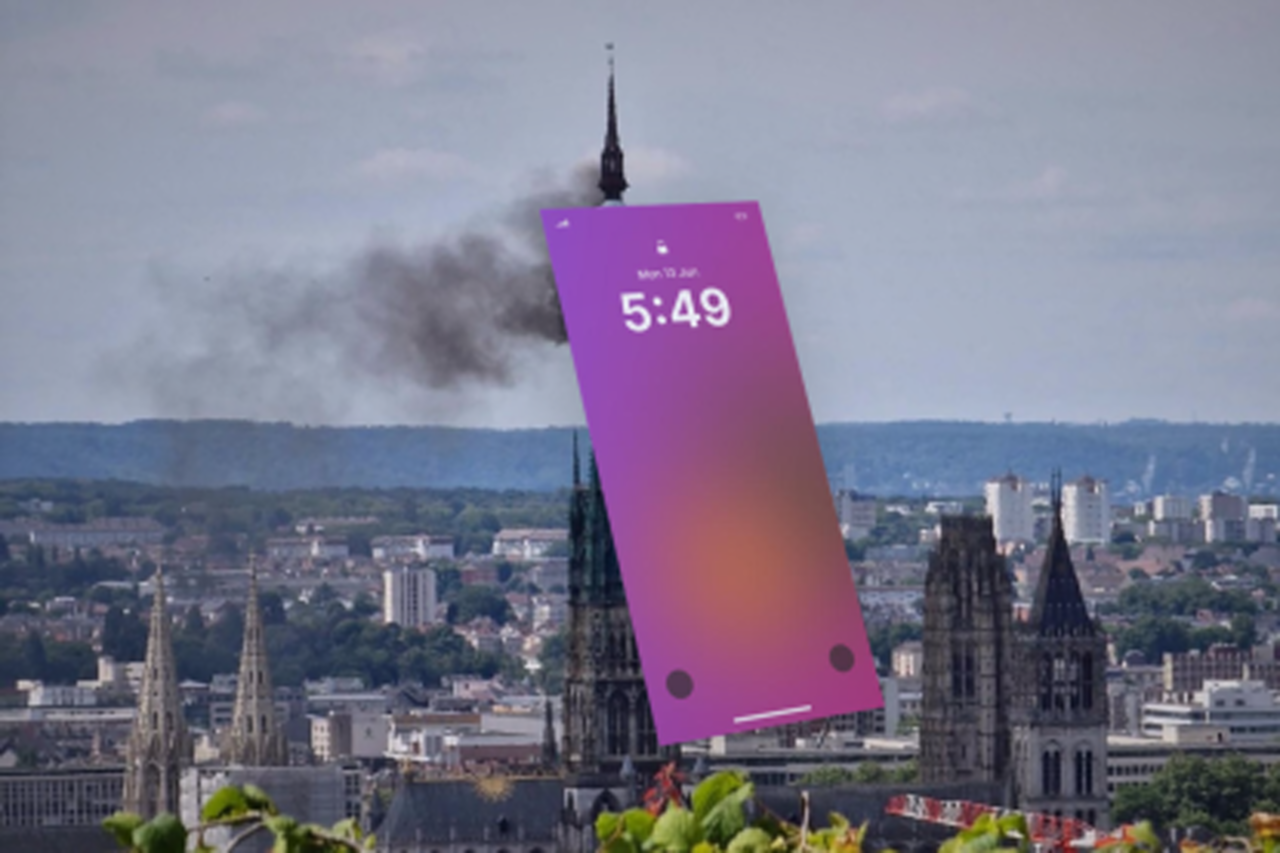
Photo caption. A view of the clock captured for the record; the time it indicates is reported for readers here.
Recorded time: 5:49
